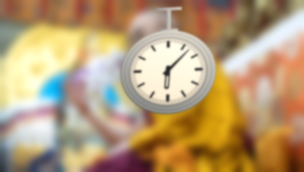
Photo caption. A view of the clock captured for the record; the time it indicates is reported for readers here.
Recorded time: 6:07
